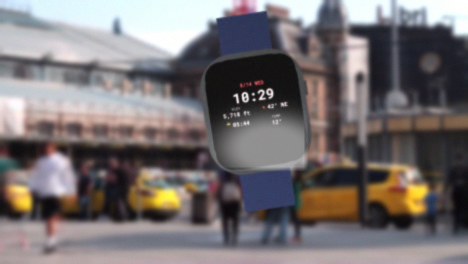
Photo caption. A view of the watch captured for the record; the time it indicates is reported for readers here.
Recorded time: 10:29
